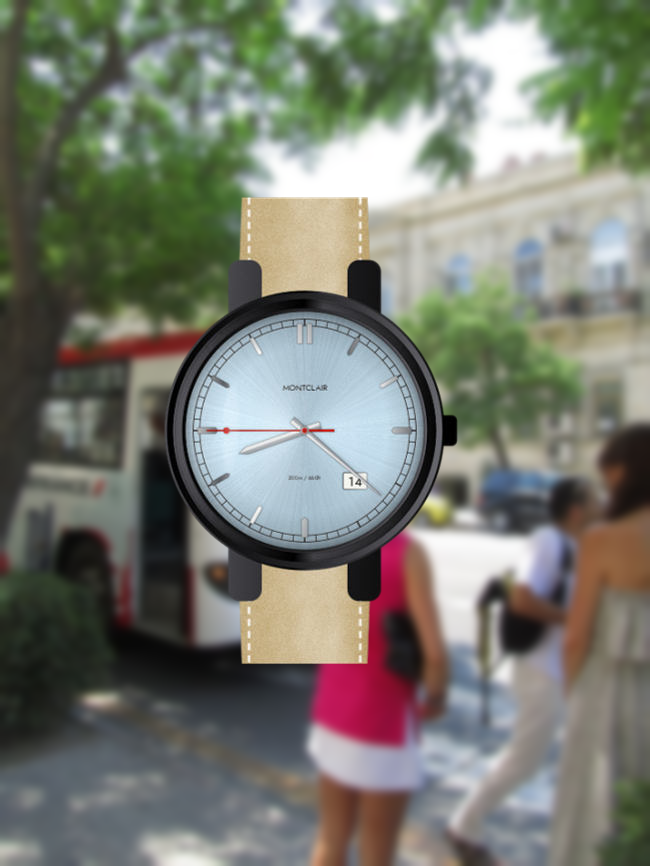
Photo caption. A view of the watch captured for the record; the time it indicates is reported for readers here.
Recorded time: 8:21:45
